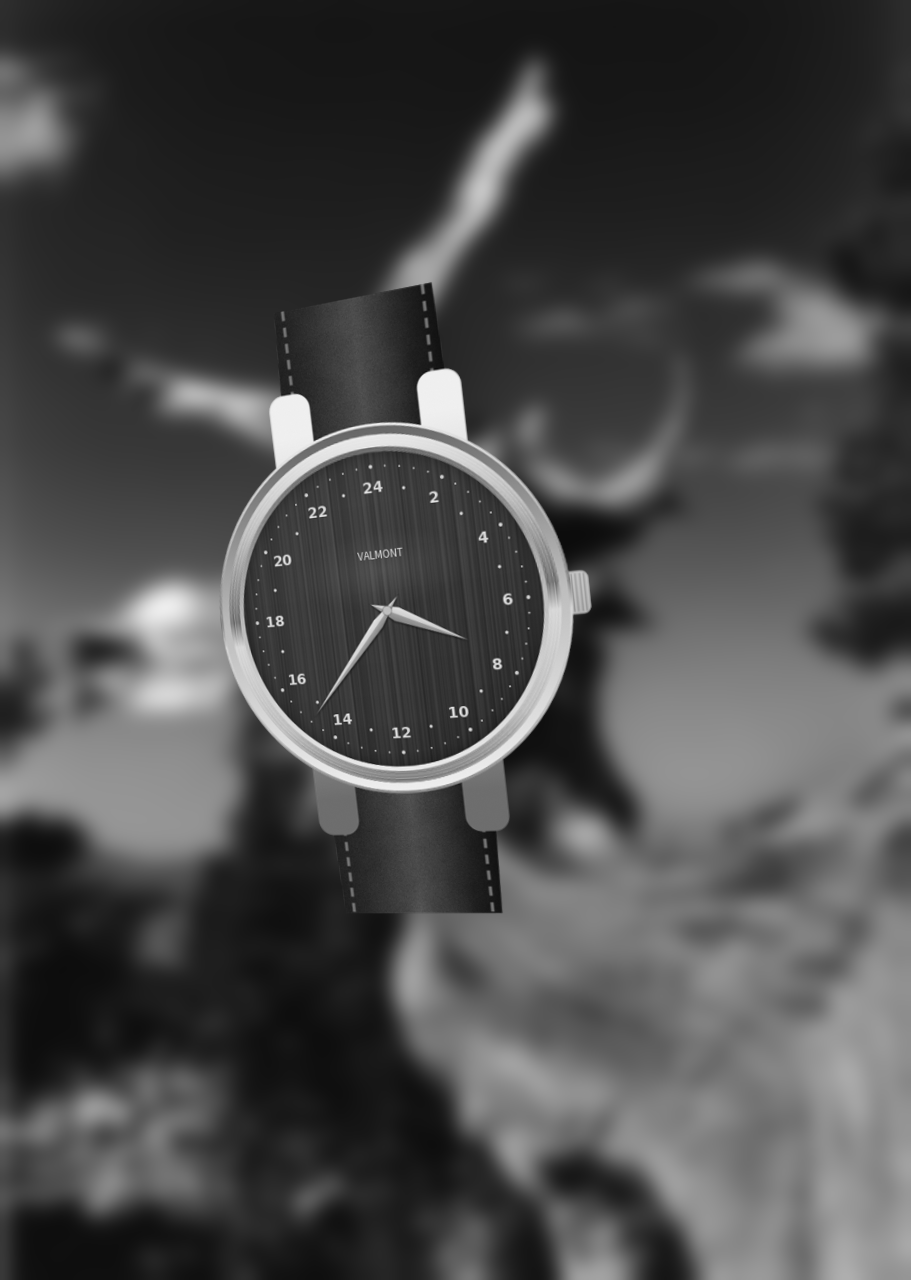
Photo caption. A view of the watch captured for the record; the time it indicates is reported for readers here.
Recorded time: 7:37
